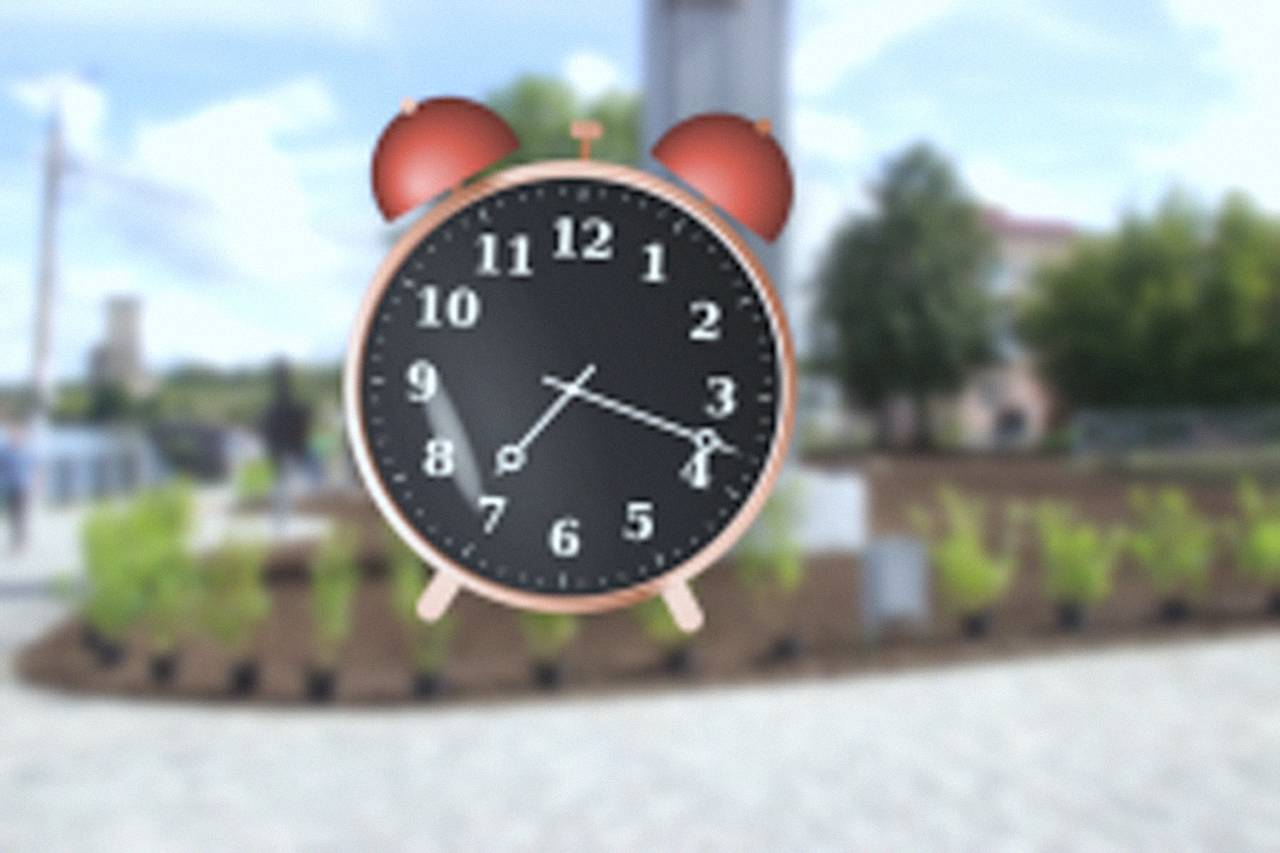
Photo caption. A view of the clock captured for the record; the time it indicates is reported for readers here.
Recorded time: 7:18
